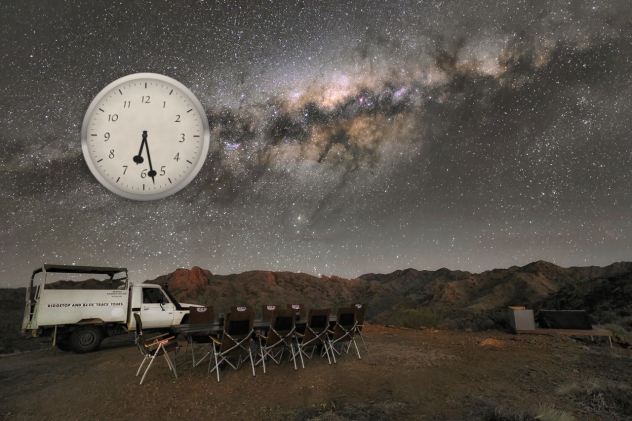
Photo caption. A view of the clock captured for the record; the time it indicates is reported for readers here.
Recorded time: 6:28
